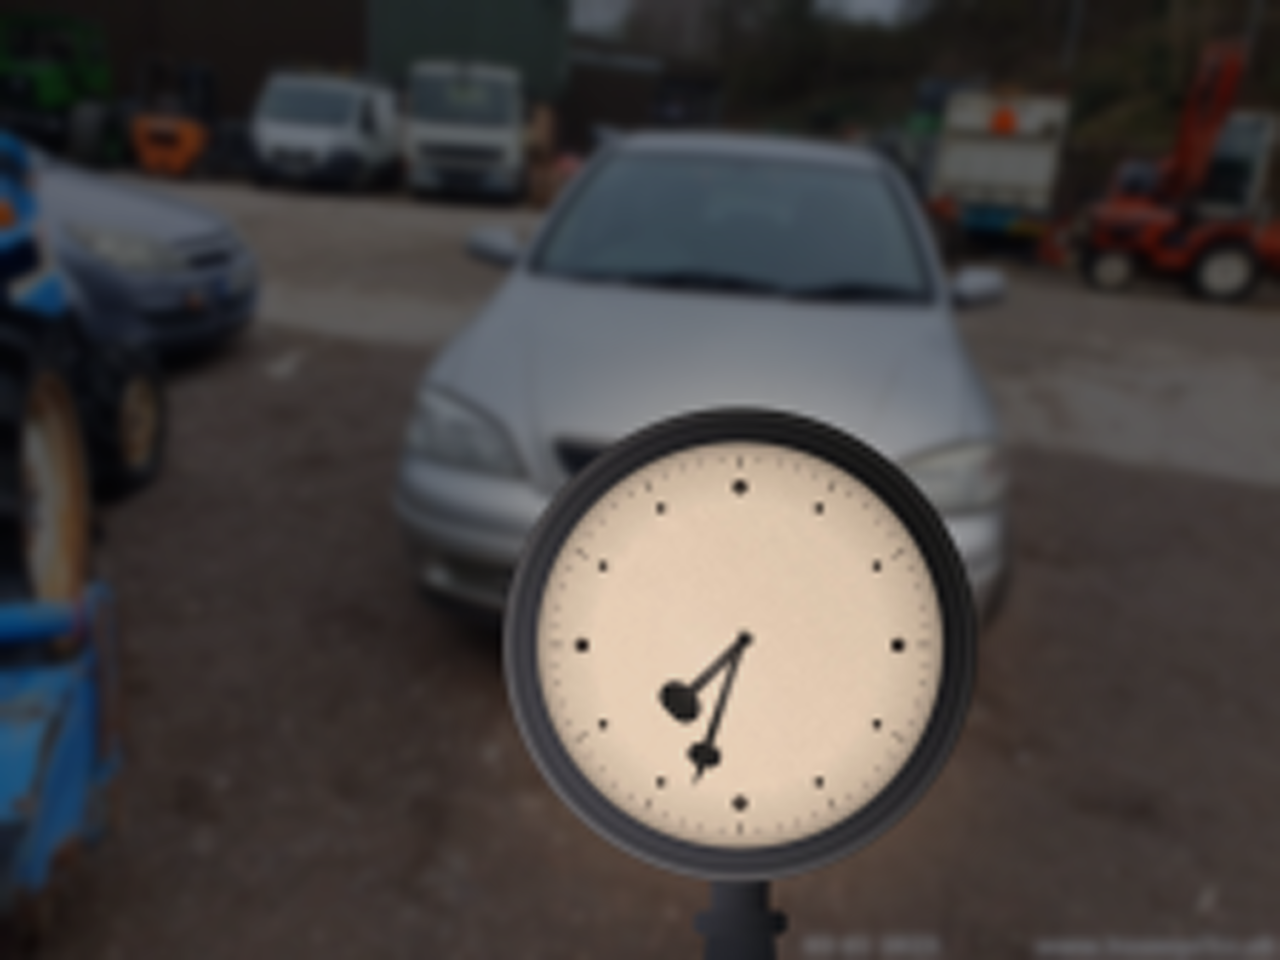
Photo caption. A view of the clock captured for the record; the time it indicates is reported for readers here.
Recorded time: 7:33
